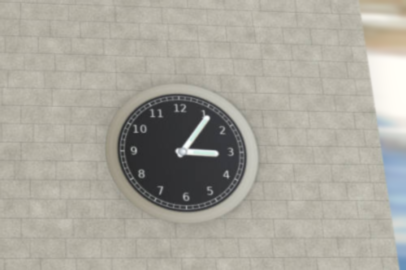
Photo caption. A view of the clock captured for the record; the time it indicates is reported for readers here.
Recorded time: 3:06
